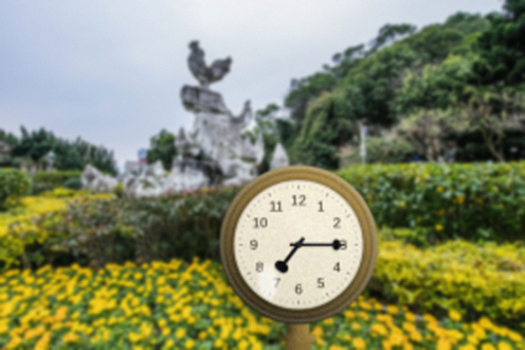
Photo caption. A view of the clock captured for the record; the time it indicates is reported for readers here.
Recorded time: 7:15
